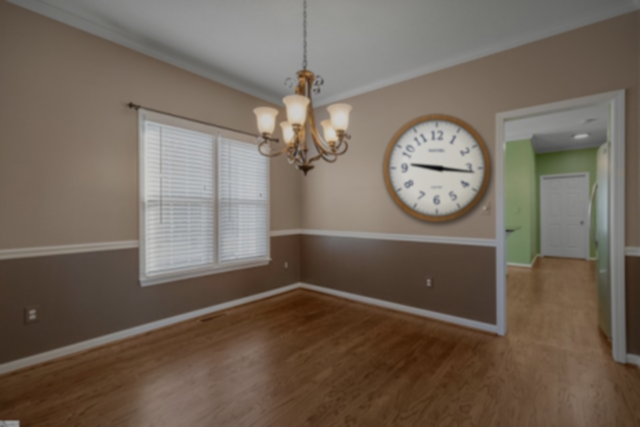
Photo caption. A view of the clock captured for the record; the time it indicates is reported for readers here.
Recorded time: 9:16
